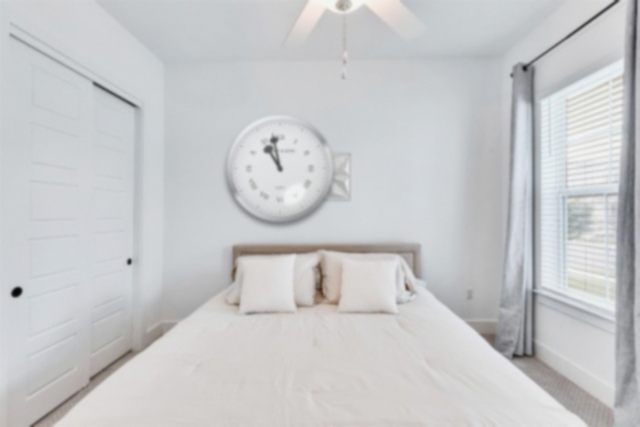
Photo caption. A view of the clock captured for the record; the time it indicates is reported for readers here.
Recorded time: 10:58
